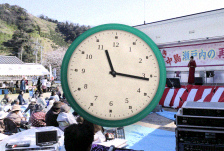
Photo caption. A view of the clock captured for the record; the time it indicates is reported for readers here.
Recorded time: 11:16
